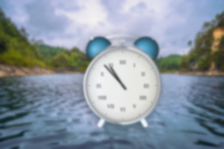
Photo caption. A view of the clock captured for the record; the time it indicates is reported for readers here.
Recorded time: 10:53
